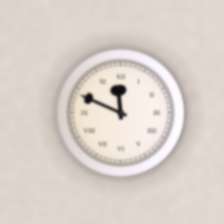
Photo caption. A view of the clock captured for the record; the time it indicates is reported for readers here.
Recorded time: 11:49
